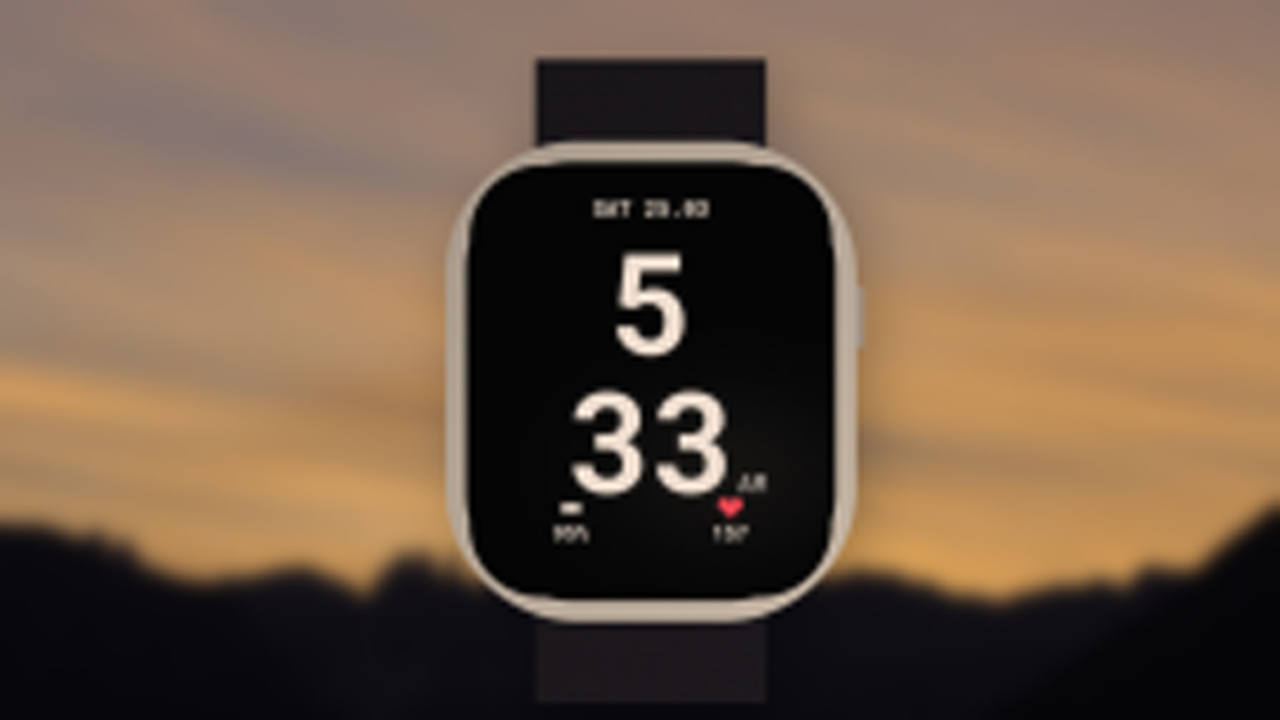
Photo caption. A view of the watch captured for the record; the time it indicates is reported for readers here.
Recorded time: 5:33
